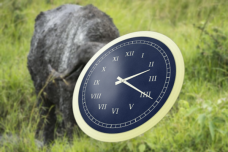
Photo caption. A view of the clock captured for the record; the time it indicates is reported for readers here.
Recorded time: 2:20
